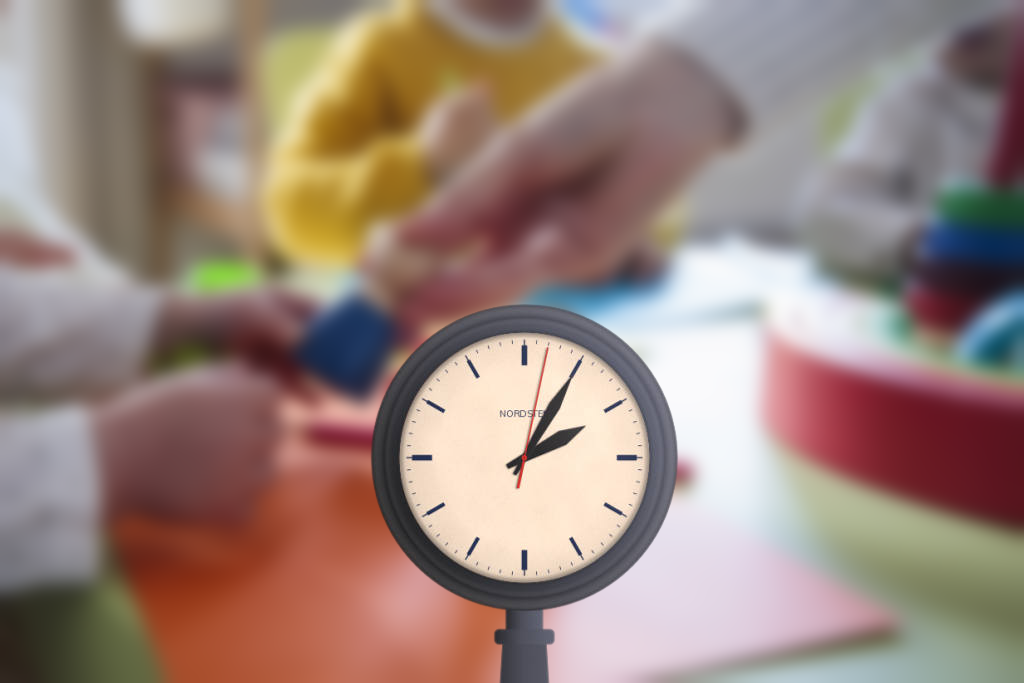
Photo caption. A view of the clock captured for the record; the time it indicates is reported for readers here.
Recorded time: 2:05:02
